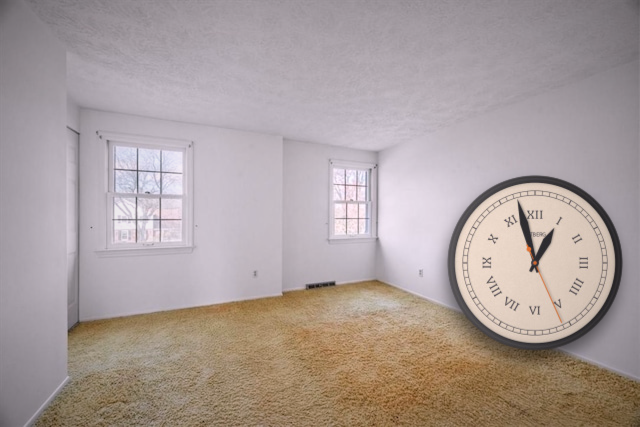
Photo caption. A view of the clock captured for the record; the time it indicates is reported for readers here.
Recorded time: 12:57:26
